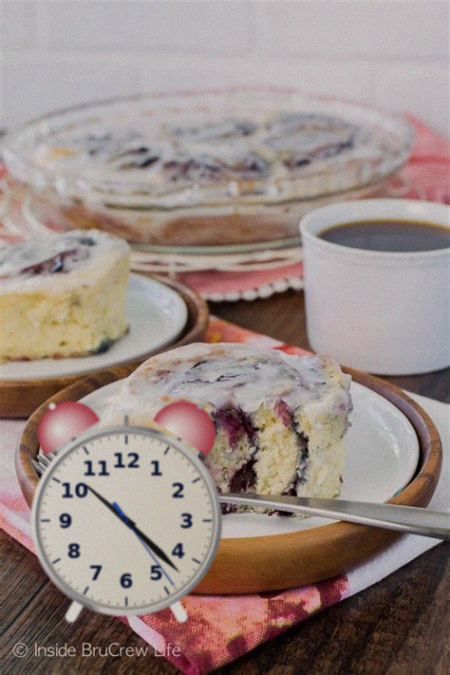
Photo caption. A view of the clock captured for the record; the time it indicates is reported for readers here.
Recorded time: 10:22:24
